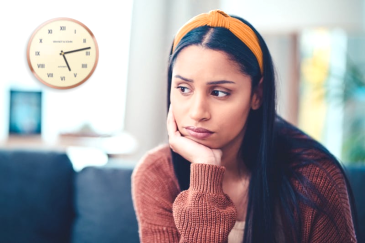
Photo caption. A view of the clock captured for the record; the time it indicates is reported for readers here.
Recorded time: 5:13
